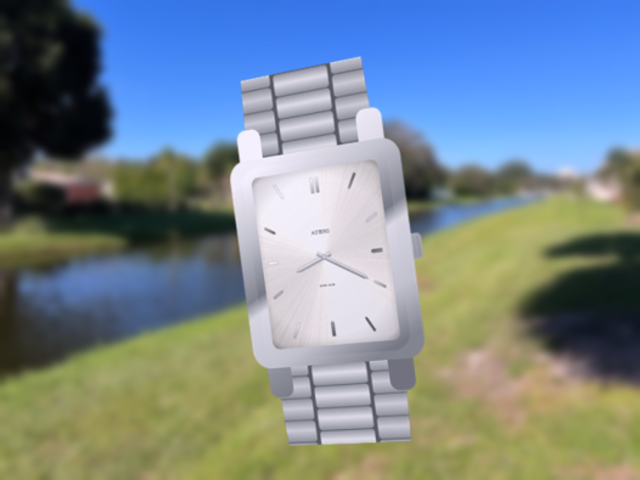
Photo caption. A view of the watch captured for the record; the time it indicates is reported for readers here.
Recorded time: 8:20
